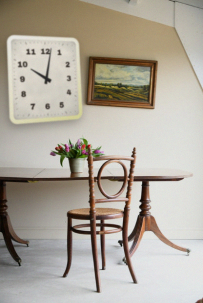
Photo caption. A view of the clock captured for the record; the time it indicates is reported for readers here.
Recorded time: 10:02
